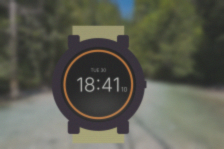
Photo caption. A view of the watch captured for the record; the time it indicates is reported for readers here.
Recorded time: 18:41
